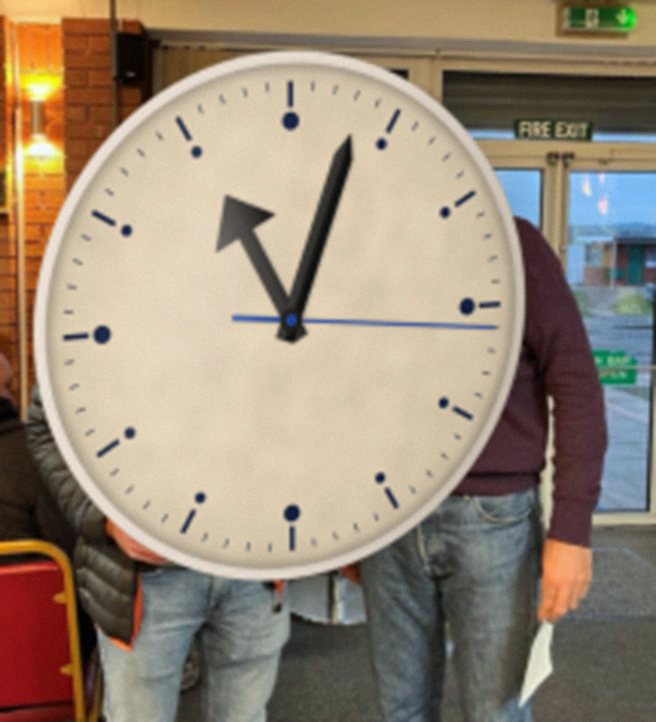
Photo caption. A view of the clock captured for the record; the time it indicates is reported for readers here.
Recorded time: 11:03:16
